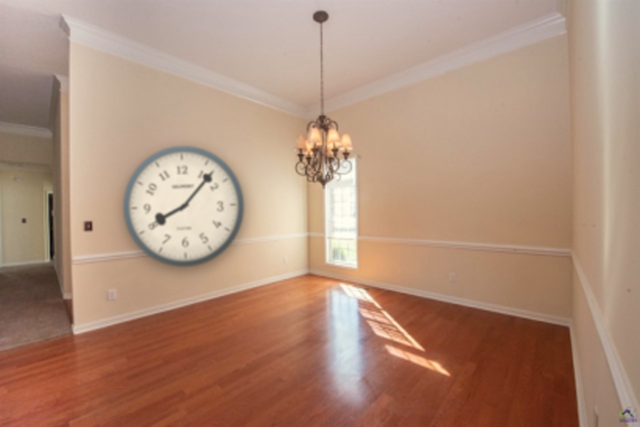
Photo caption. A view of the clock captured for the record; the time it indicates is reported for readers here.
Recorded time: 8:07
